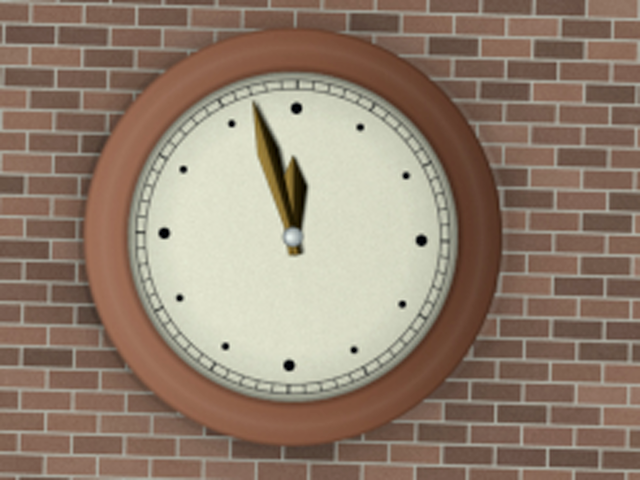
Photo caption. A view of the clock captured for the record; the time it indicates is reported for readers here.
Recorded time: 11:57
